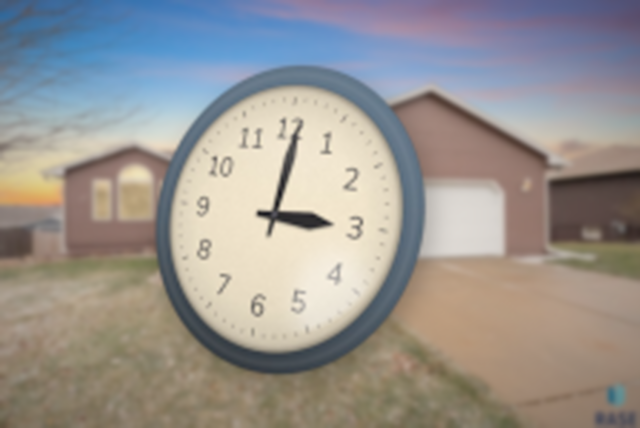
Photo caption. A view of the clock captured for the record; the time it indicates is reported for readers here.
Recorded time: 3:01
